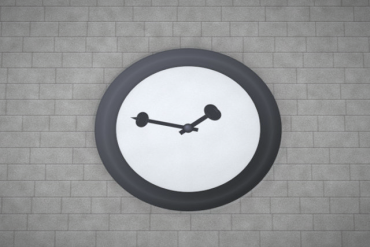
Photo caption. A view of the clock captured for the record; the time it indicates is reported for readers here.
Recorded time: 1:47
